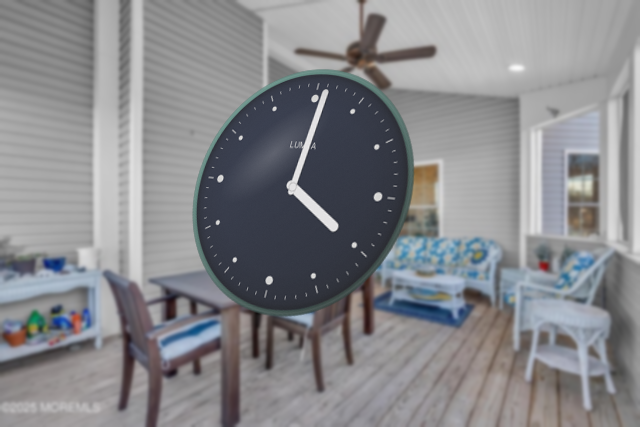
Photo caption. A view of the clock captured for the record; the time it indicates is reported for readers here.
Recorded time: 4:01
